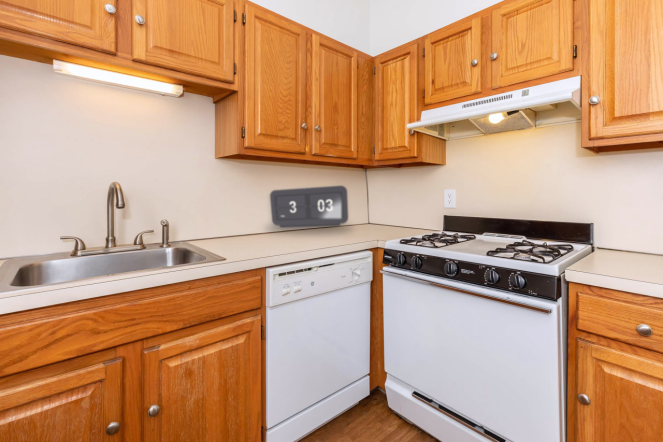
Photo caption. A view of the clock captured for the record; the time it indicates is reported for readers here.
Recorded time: 3:03
